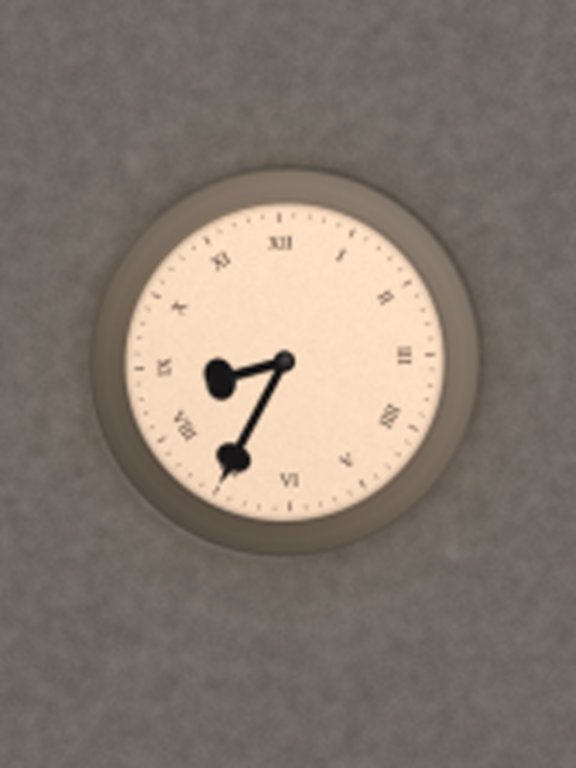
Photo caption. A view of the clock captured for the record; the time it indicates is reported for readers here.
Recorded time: 8:35
